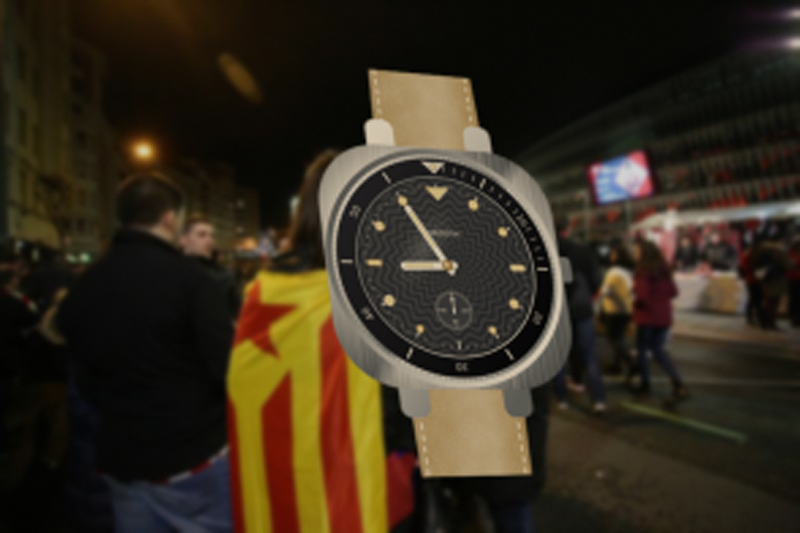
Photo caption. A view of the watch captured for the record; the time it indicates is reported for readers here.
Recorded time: 8:55
